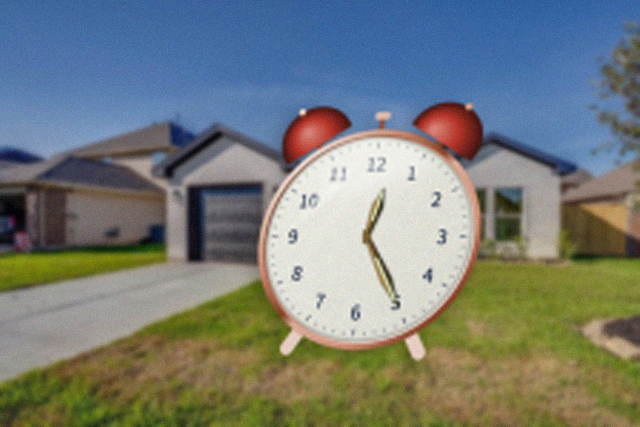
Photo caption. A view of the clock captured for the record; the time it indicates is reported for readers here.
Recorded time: 12:25
